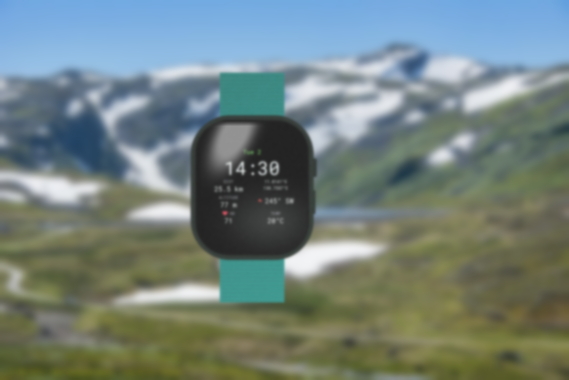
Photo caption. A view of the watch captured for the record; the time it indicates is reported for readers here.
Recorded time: 14:30
